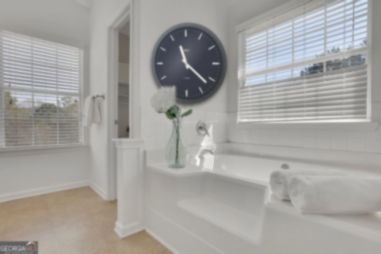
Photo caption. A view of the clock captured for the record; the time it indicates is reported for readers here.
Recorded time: 11:22
